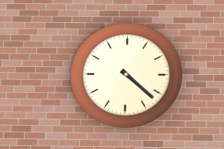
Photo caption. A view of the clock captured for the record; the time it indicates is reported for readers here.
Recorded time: 4:22
